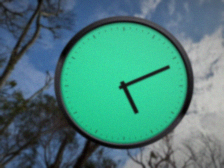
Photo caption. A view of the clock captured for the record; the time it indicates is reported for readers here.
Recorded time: 5:11
